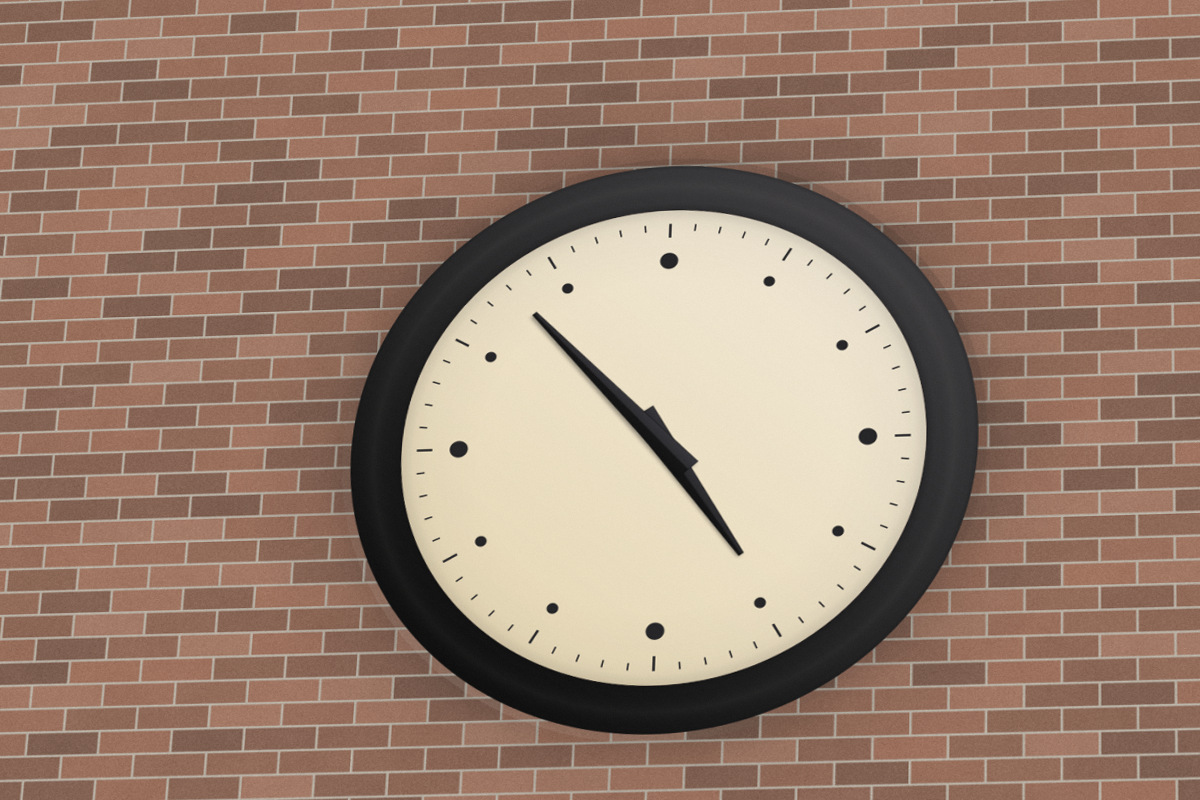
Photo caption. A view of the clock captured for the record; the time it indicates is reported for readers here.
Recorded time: 4:53
